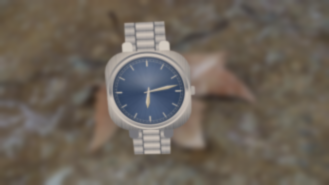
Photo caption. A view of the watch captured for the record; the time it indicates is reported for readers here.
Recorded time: 6:13
